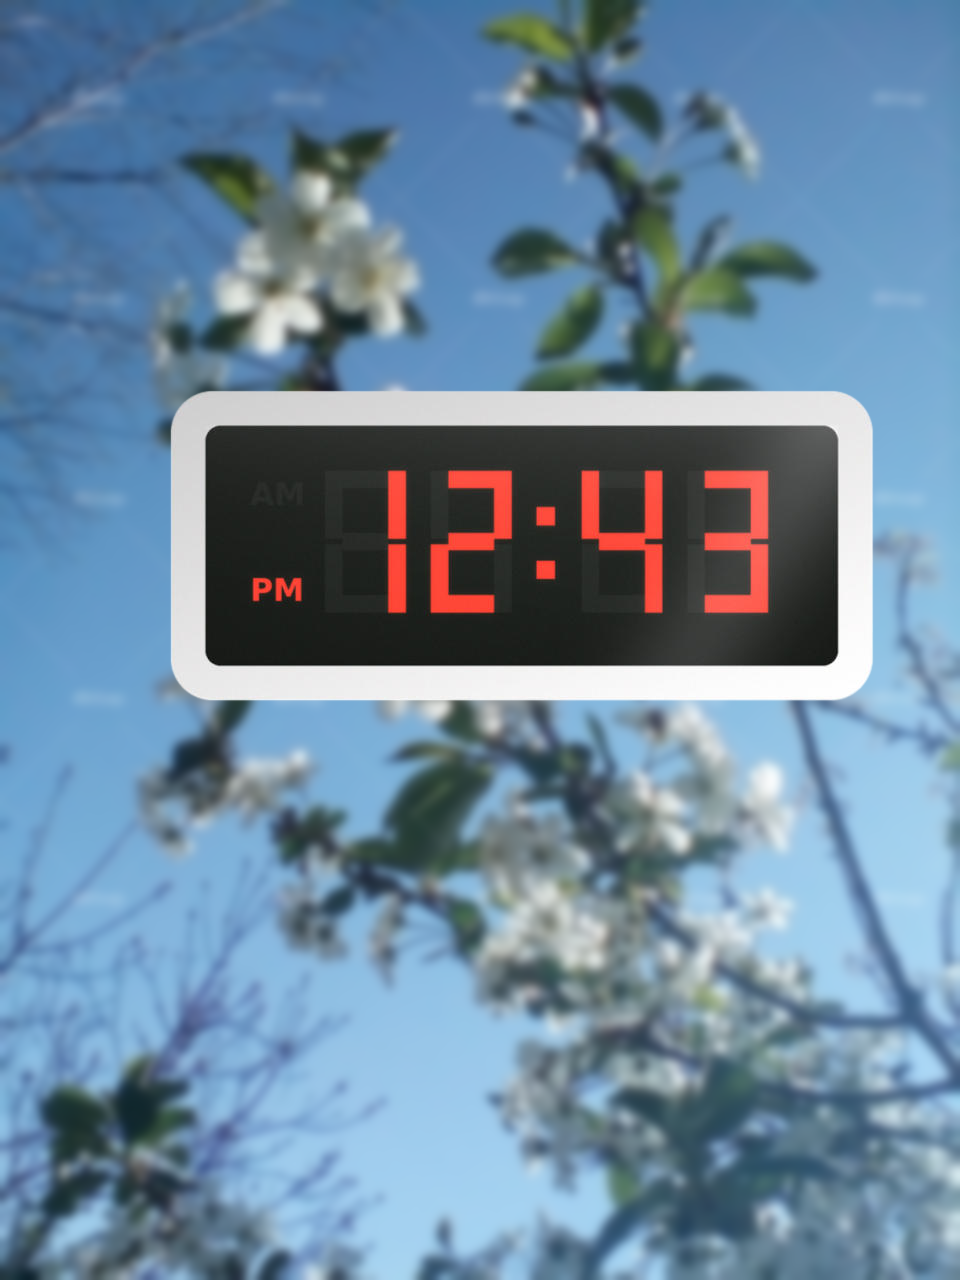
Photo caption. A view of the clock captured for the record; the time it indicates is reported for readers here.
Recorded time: 12:43
